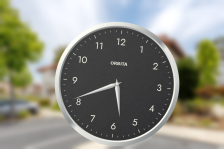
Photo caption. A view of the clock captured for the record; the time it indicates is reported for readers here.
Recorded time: 5:41
